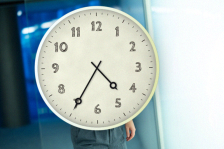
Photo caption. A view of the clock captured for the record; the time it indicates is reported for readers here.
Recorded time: 4:35
